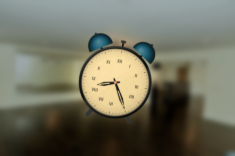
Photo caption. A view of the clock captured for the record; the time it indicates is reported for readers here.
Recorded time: 8:25
